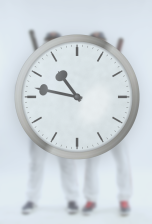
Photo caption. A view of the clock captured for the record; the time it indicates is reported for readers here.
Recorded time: 10:47
